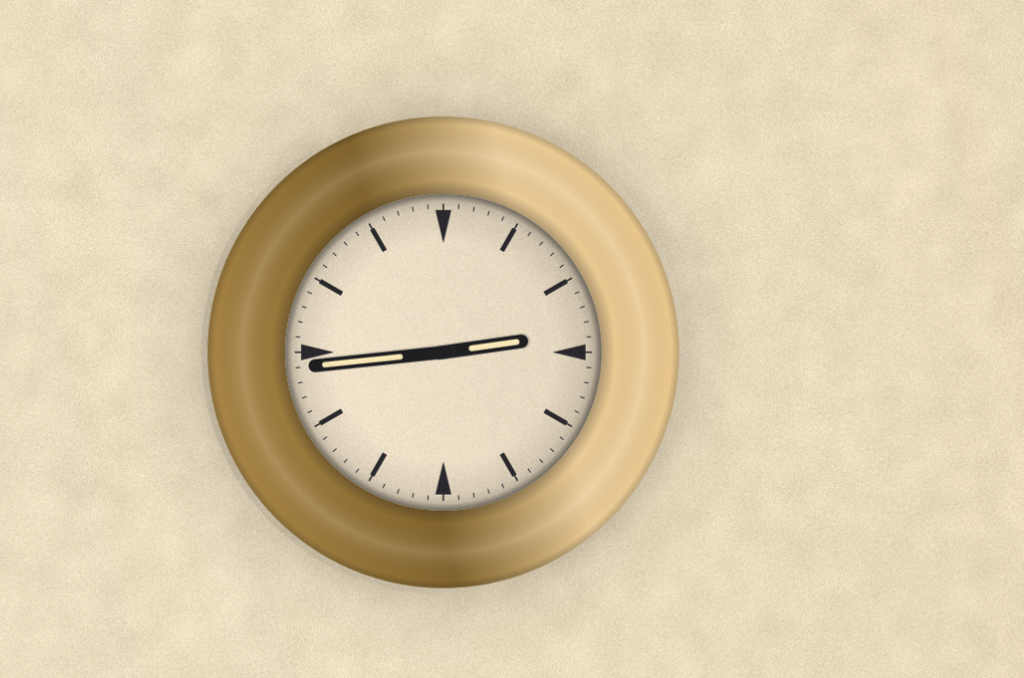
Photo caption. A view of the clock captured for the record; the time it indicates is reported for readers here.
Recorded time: 2:44
